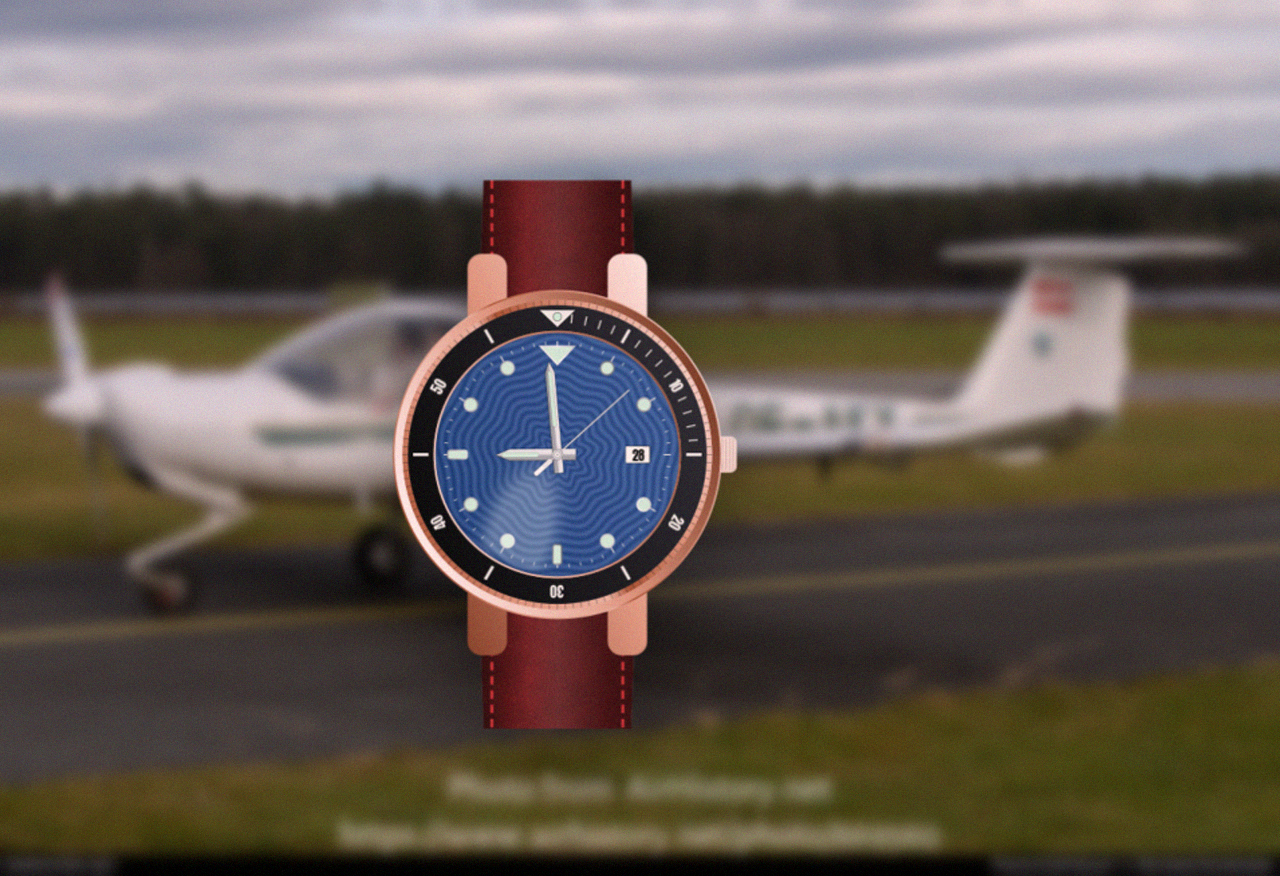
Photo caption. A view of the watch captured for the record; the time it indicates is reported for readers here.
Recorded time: 8:59:08
